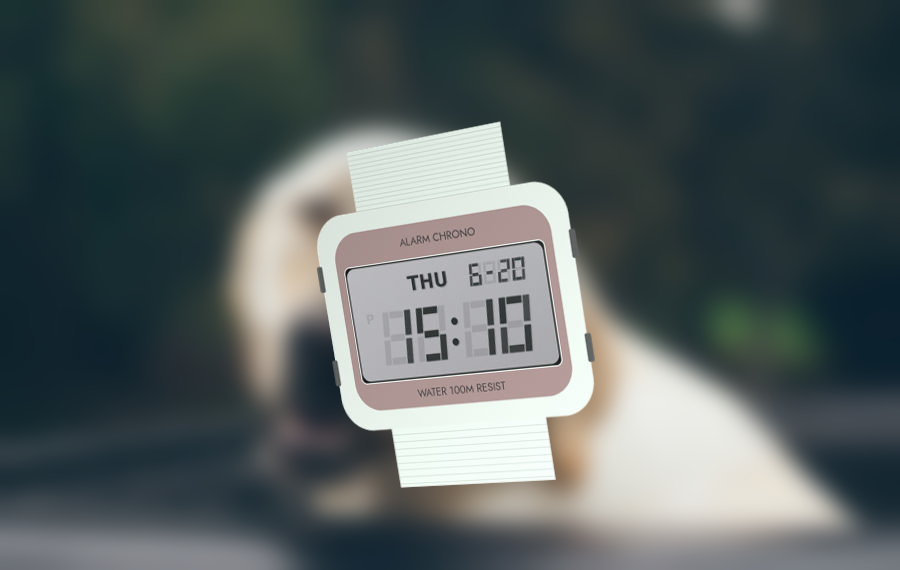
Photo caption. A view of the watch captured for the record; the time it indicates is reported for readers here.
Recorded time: 15:10
